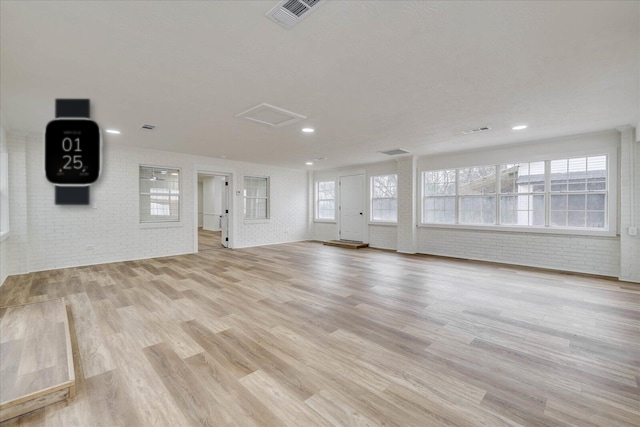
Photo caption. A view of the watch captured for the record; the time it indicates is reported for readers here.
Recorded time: 1:25
